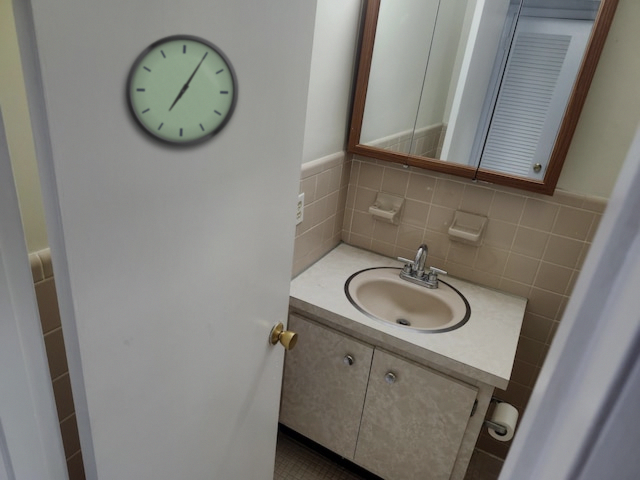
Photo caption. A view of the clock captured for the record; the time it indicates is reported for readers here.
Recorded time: 7:05
